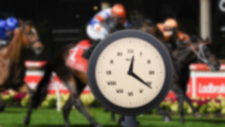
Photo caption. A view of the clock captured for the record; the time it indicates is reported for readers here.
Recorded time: 12:21
